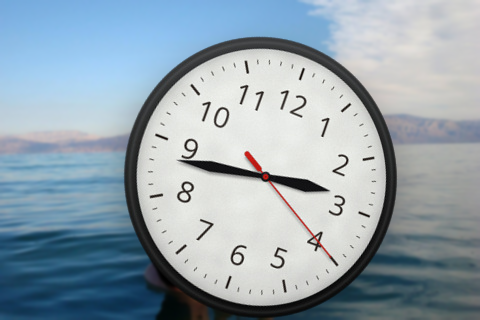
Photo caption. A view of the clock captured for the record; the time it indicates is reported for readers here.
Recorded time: 2:43:20
